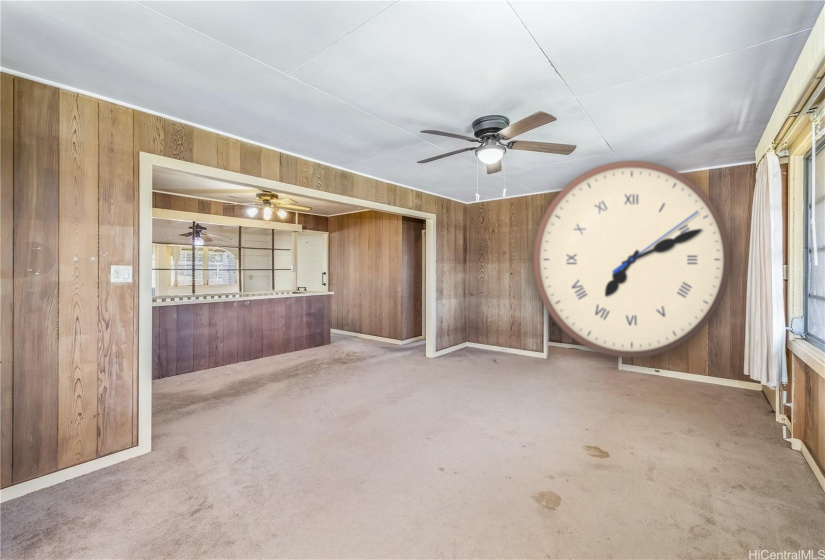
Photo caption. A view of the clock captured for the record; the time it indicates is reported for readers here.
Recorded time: 7:11:09
